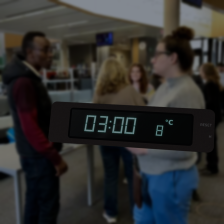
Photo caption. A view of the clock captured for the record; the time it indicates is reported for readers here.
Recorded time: 3:00
